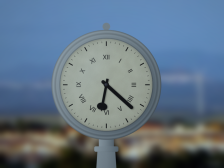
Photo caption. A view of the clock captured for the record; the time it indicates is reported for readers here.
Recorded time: 6:22
